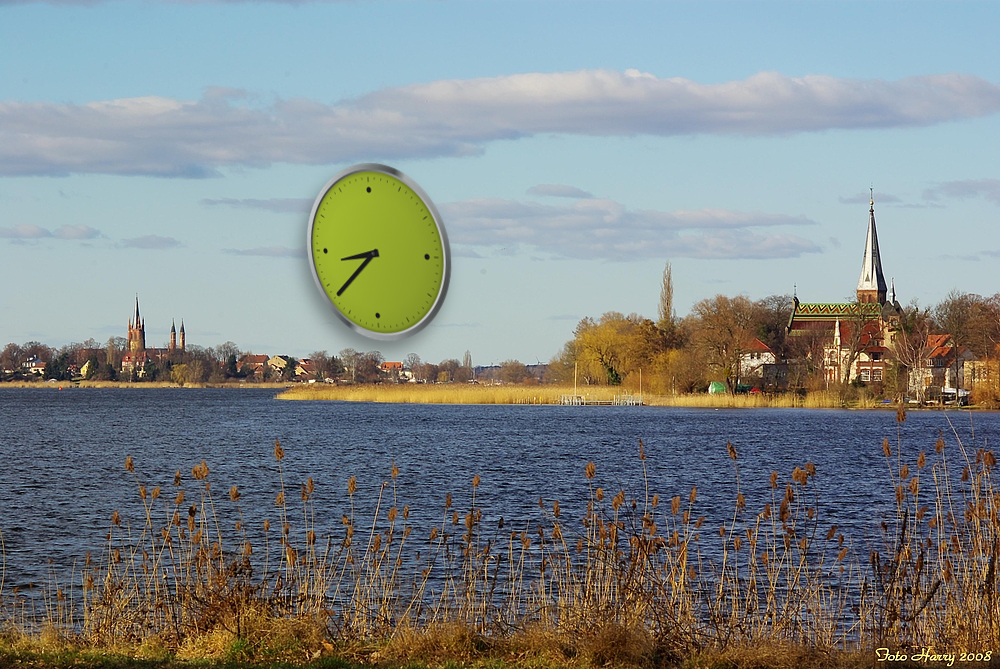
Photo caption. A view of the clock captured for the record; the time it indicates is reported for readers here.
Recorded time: 8:38
